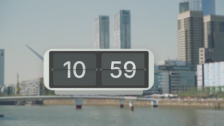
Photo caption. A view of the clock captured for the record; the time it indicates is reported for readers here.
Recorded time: 10:59
